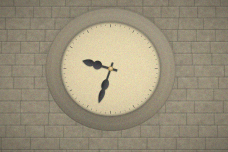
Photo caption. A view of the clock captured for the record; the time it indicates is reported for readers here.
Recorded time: 9:33
